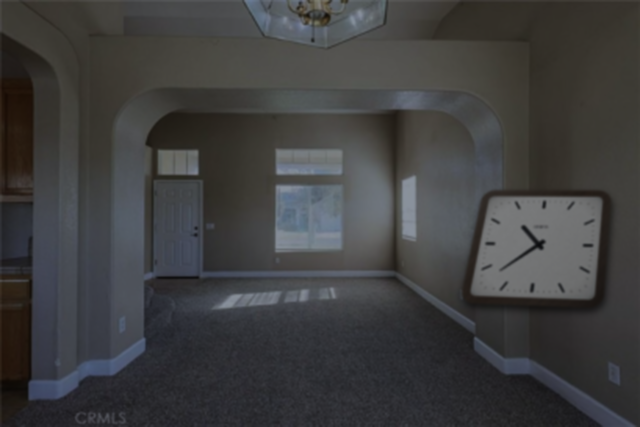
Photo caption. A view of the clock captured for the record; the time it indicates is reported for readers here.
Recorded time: 10:38
